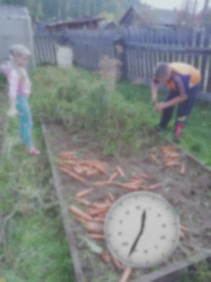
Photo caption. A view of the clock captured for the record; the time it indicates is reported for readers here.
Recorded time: 12:36
